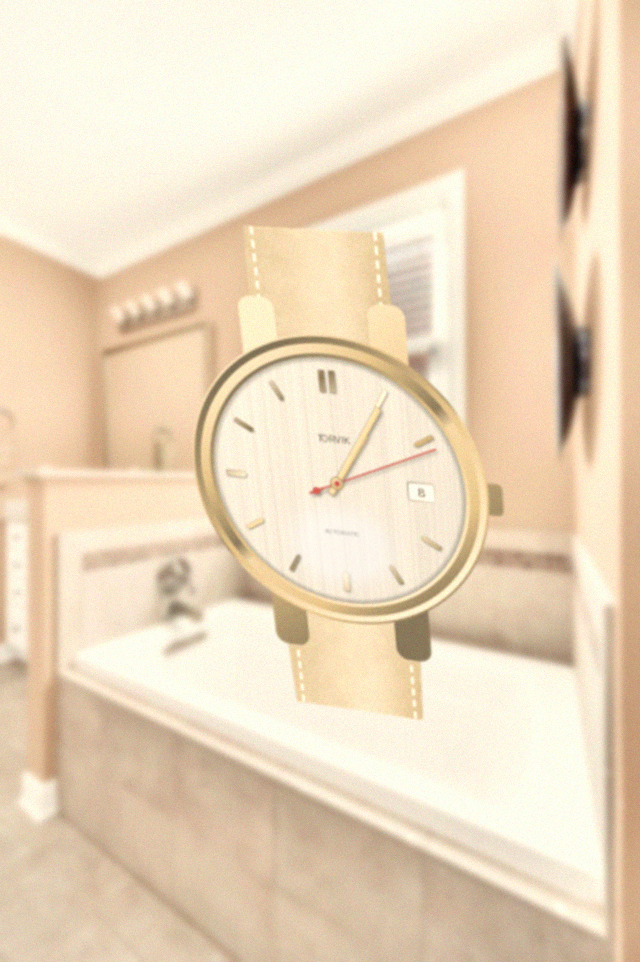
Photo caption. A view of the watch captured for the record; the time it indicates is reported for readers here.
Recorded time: 1:05:11
